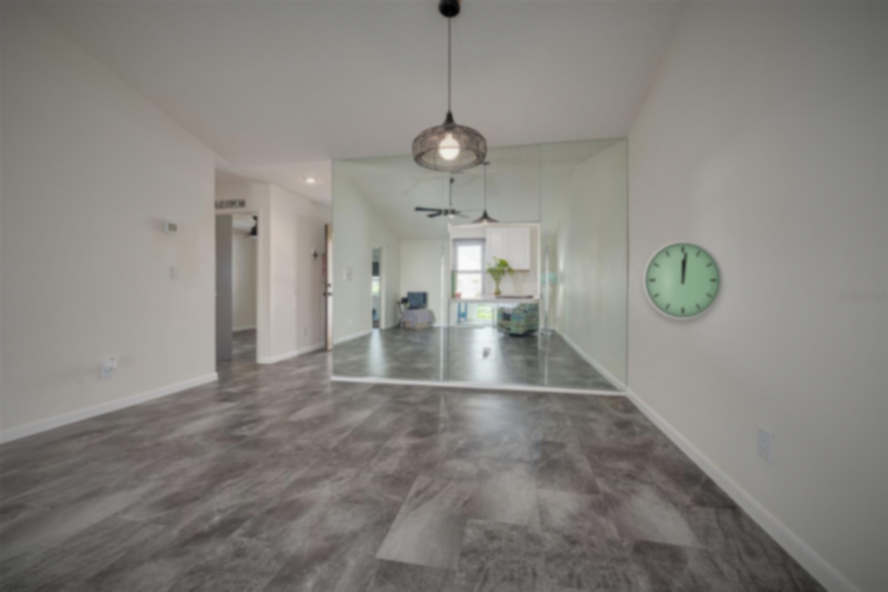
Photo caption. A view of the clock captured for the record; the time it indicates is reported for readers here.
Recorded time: 12:01
